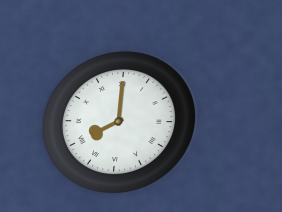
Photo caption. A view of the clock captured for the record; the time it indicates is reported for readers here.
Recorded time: 8:00
